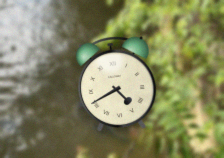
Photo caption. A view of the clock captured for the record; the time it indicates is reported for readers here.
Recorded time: 4:41
